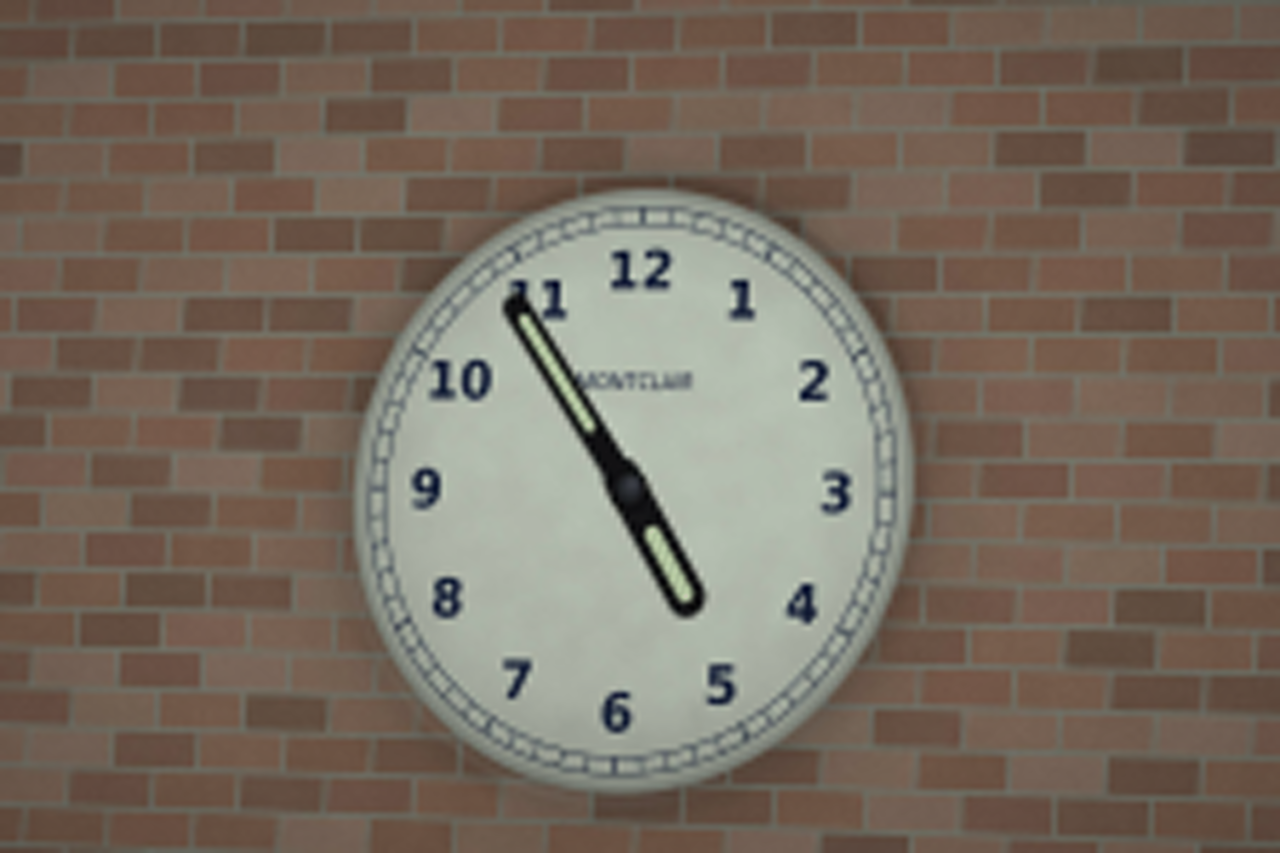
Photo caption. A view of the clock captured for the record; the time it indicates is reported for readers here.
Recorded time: 4:54
